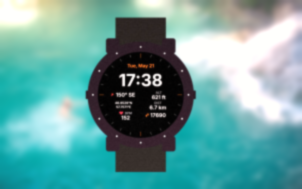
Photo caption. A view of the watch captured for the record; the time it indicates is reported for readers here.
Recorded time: 17:38
